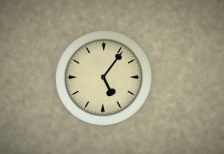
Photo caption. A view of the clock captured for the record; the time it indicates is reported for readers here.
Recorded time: 5:06
